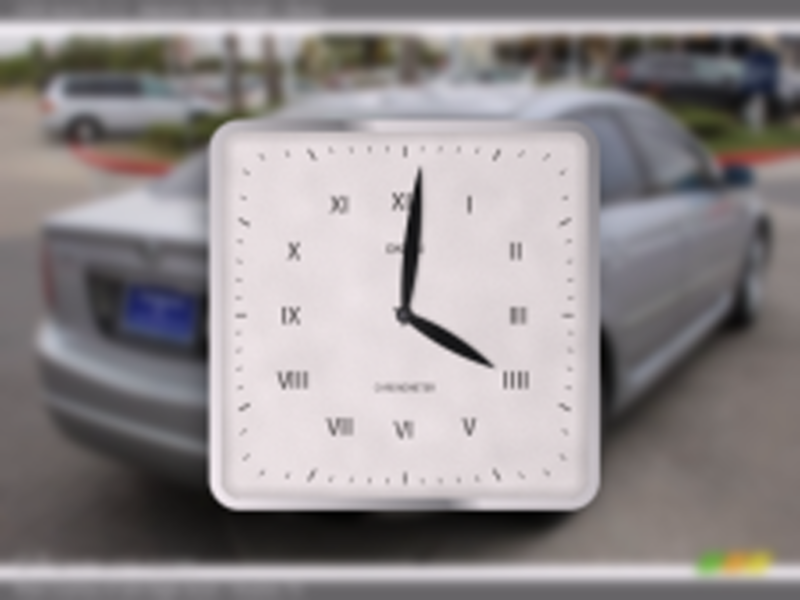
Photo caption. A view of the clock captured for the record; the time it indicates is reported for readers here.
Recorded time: 4:01
